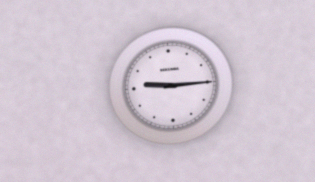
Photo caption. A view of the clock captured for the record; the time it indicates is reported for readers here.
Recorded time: 9:15
